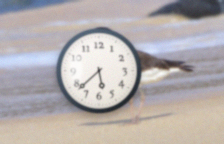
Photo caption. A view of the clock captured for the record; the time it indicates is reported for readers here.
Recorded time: 5:38
